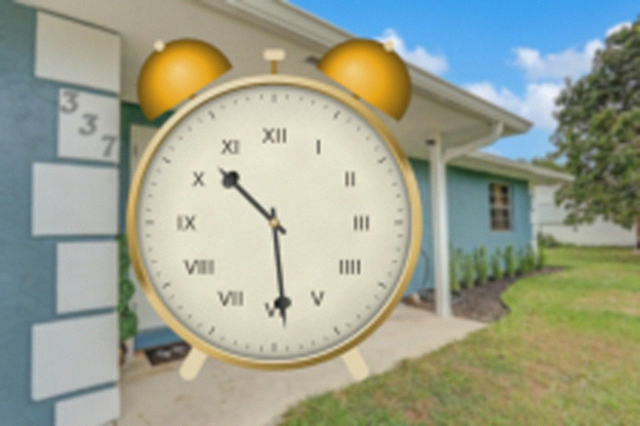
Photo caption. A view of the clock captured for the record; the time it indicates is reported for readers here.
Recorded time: 10:29
